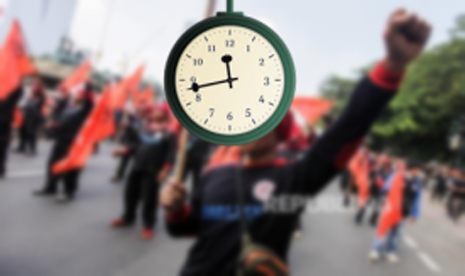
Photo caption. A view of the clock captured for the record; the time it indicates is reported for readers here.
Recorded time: 11:43
